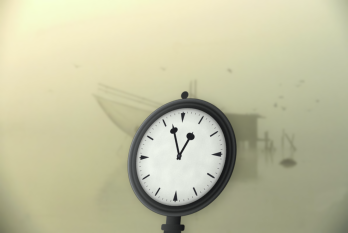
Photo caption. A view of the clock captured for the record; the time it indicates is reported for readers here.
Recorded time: 12:57
